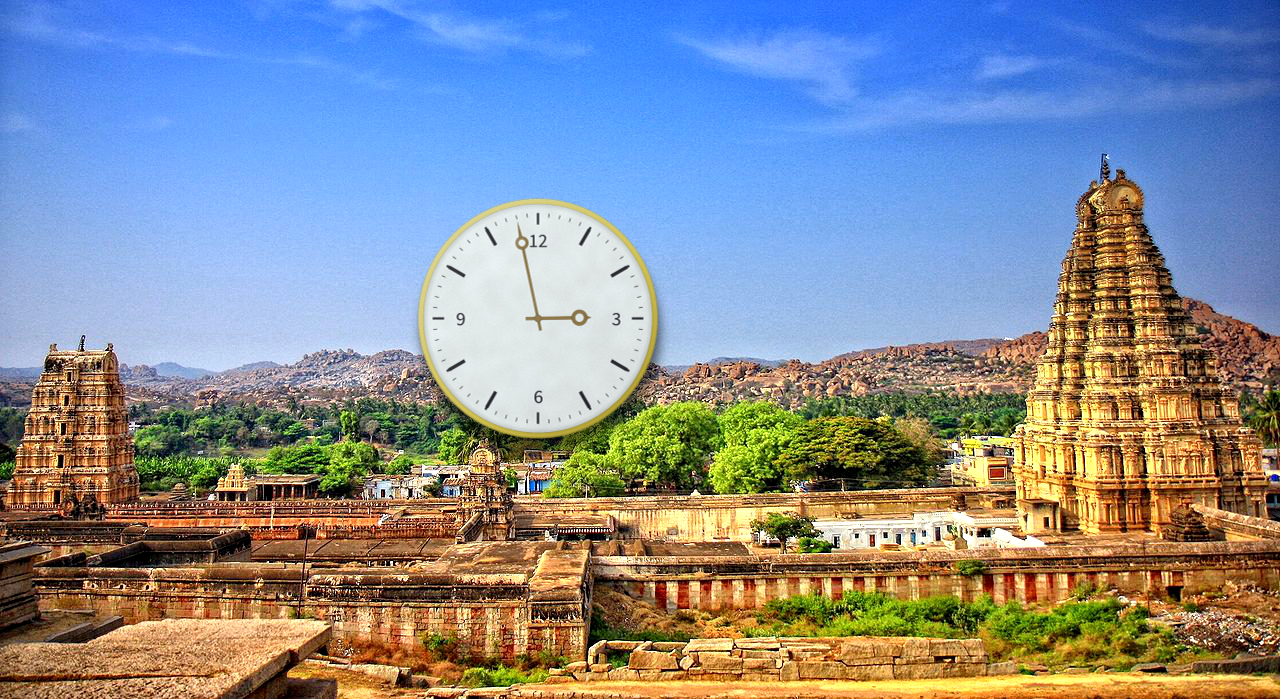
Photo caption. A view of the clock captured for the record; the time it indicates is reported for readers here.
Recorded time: 2:58
